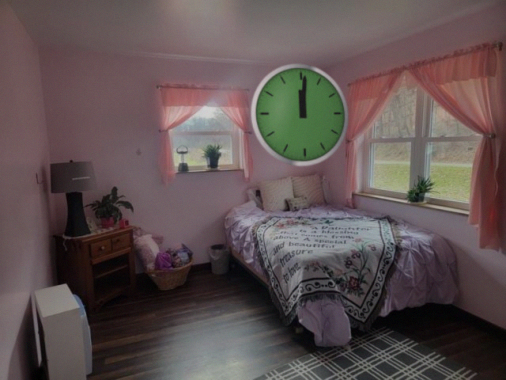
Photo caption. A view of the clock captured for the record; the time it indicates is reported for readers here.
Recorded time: 12:01
